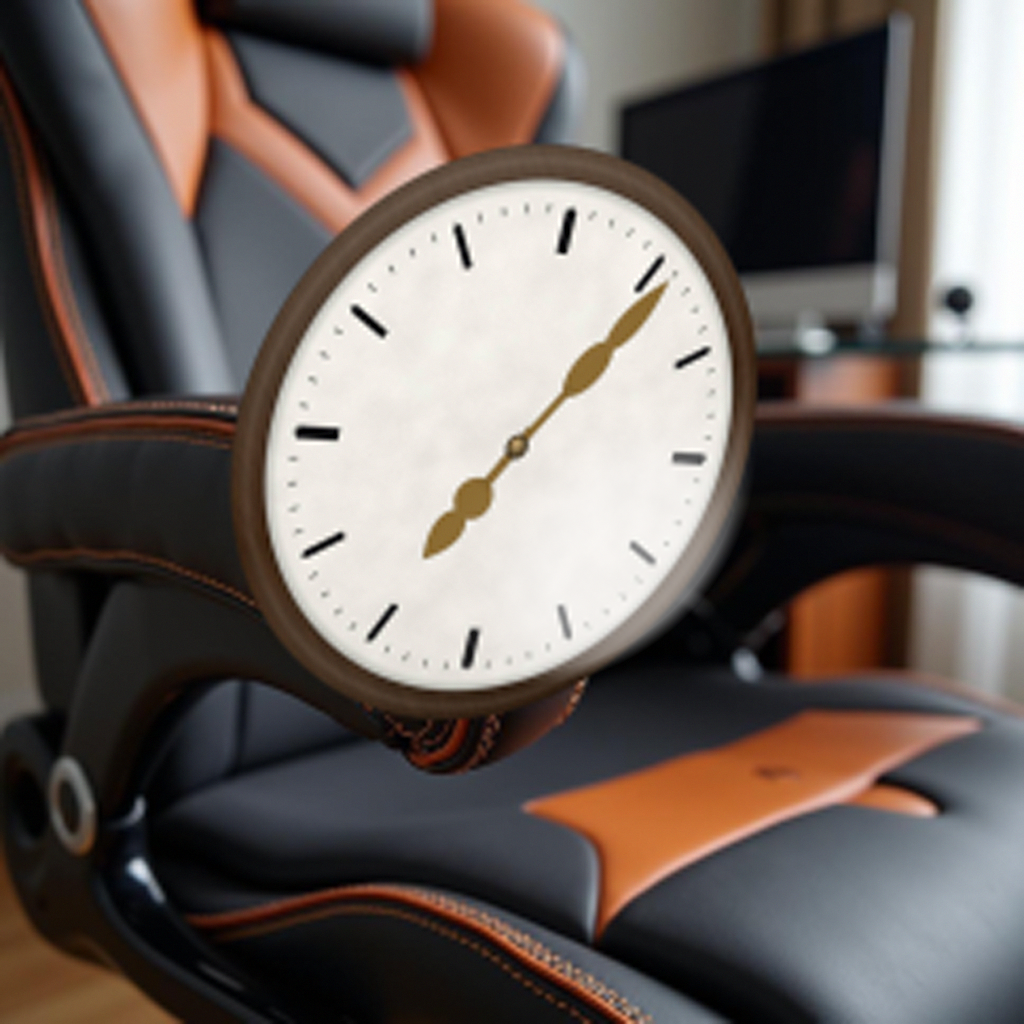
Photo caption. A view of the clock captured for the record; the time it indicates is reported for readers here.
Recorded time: 7:06
